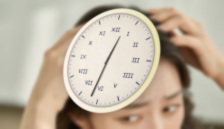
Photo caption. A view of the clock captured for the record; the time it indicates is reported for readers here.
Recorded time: 12:32
